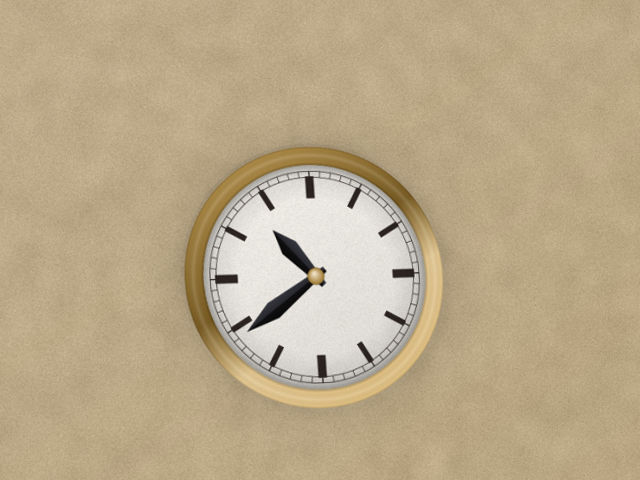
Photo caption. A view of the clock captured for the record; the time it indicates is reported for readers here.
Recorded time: 10:39
